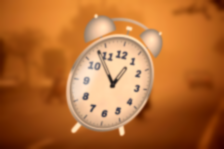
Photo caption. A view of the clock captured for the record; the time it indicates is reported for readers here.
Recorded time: 12:53
